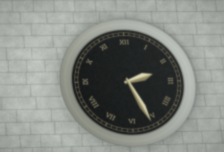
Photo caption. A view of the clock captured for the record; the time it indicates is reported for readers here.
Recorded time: 2:26
